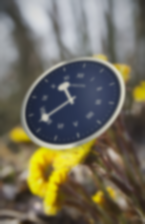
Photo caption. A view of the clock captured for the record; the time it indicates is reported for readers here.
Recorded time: 10:37
